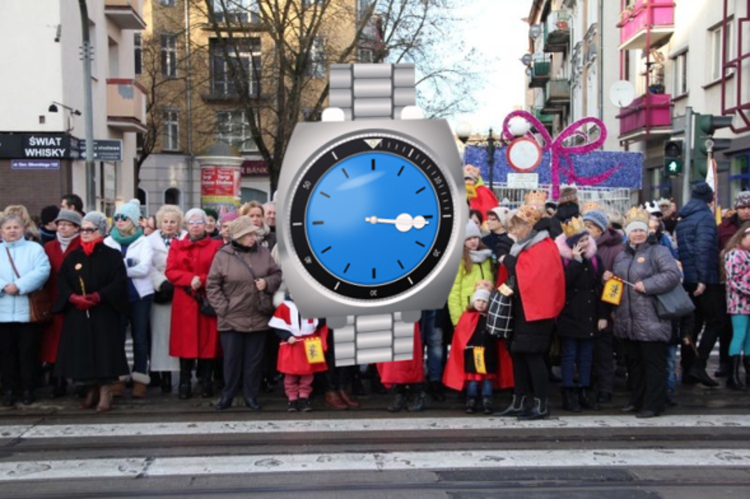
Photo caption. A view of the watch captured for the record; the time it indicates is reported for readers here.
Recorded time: 3:16
